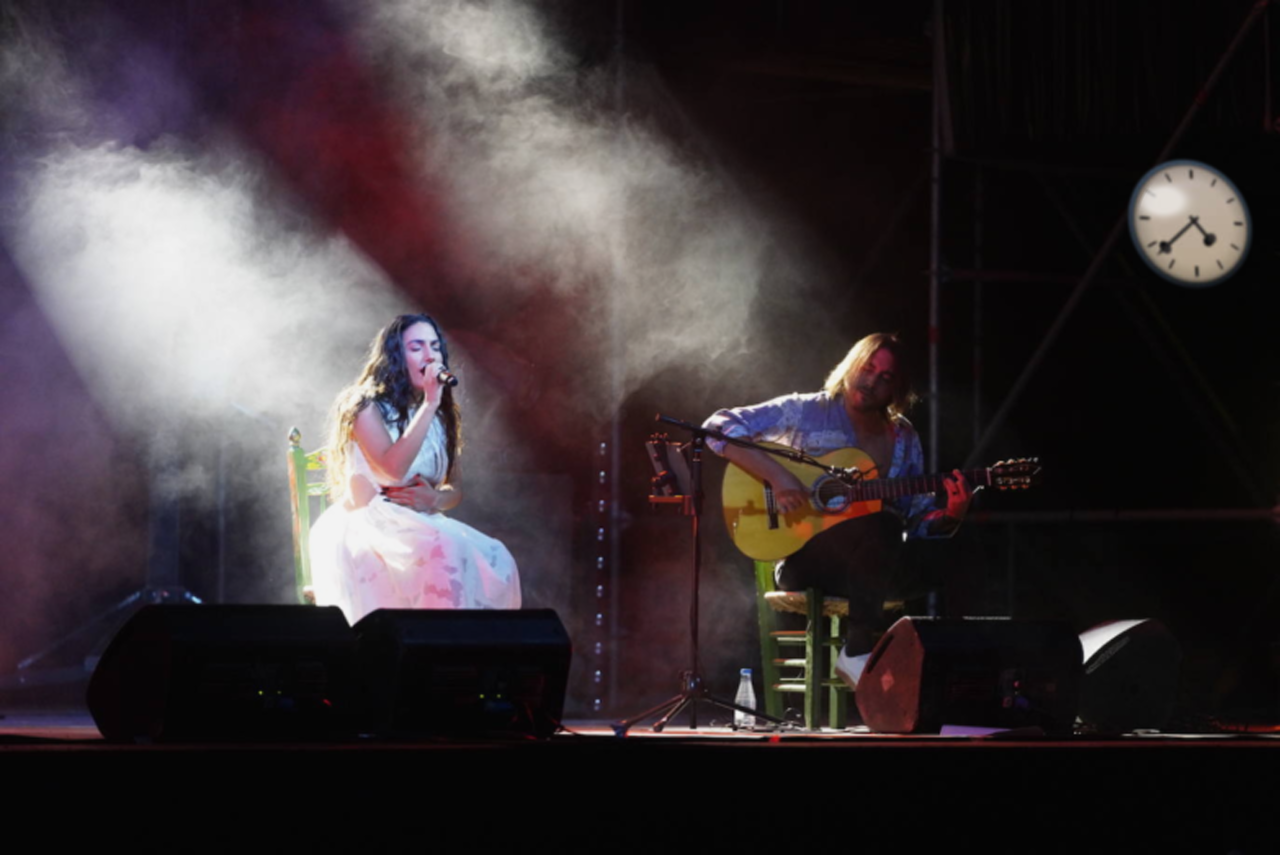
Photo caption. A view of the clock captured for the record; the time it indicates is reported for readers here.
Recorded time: 4:38
